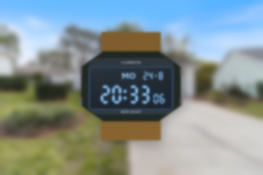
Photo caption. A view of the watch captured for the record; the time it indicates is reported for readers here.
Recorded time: 20:33
